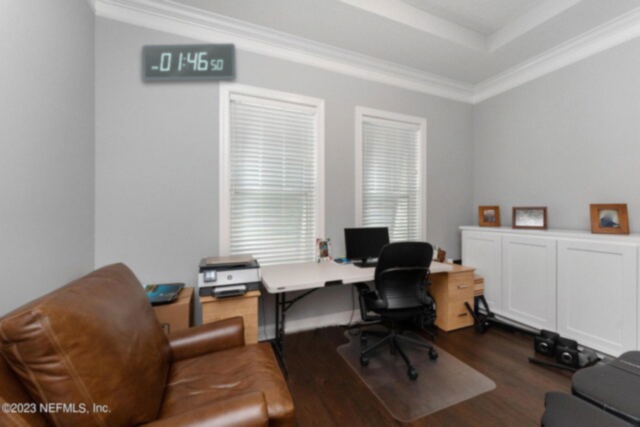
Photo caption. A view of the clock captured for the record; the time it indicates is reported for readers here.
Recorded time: 1:46
